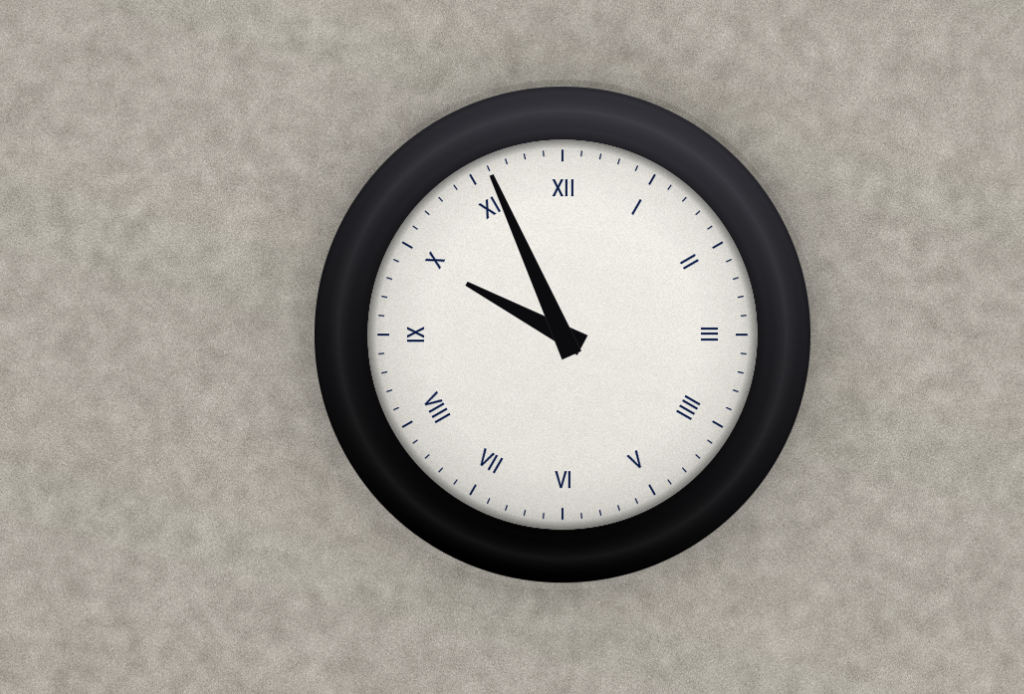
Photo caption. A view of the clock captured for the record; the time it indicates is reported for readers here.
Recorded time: 9:56
